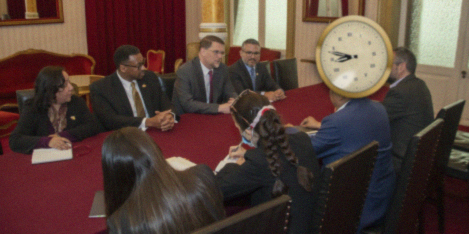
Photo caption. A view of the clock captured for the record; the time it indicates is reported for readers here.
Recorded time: 8:48
